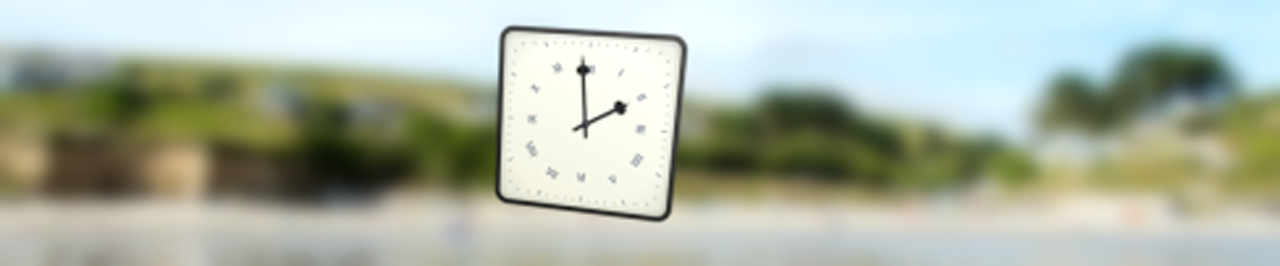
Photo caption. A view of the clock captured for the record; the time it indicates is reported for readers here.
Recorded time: 1:59
